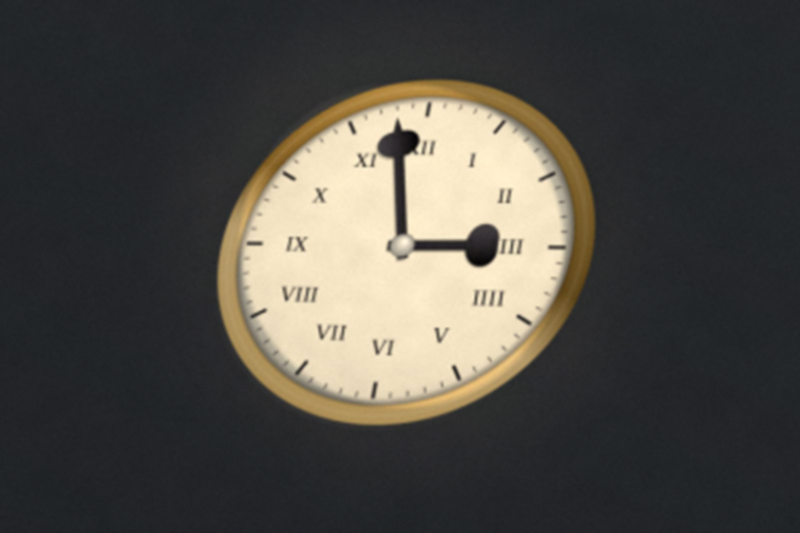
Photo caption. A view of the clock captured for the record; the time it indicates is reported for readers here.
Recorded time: 2:58
